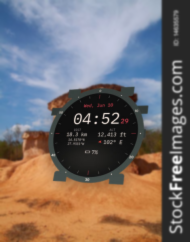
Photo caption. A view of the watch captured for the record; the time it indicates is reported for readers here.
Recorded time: 4:52
